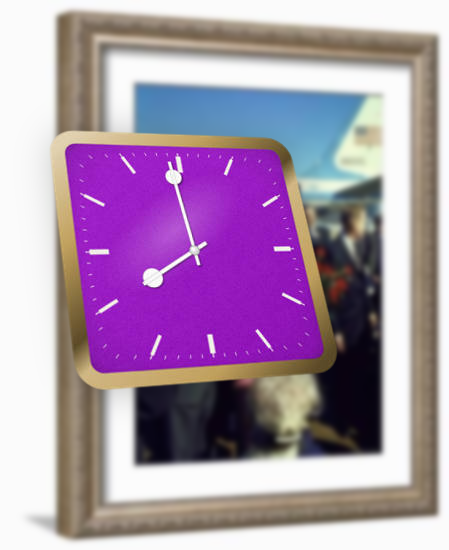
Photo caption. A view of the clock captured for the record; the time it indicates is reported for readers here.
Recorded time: 7:59
